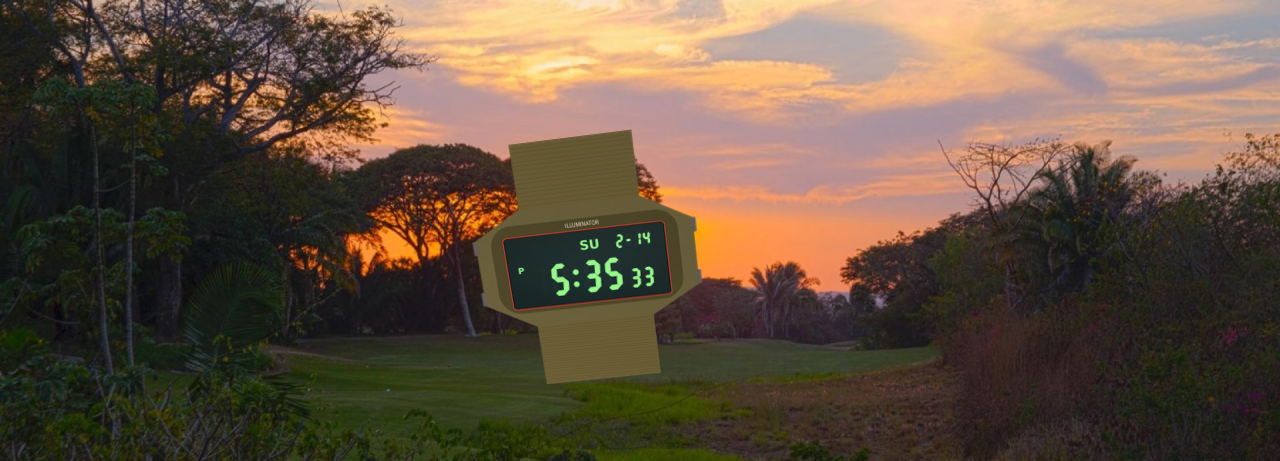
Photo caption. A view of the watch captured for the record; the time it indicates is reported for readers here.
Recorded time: 5:35:33
